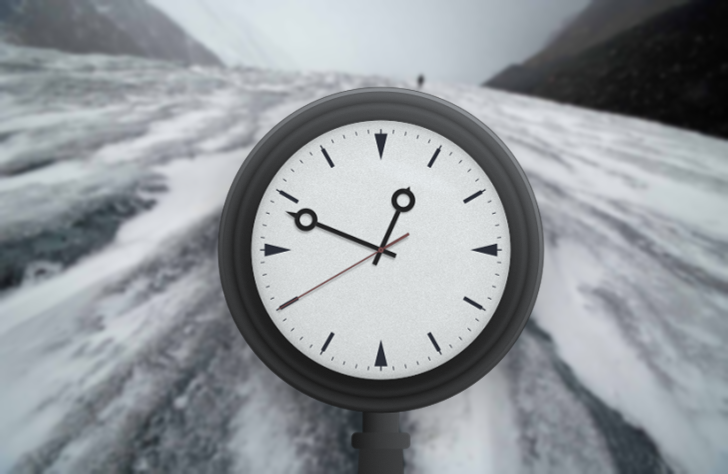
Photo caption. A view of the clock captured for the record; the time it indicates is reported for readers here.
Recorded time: 12:48:40
